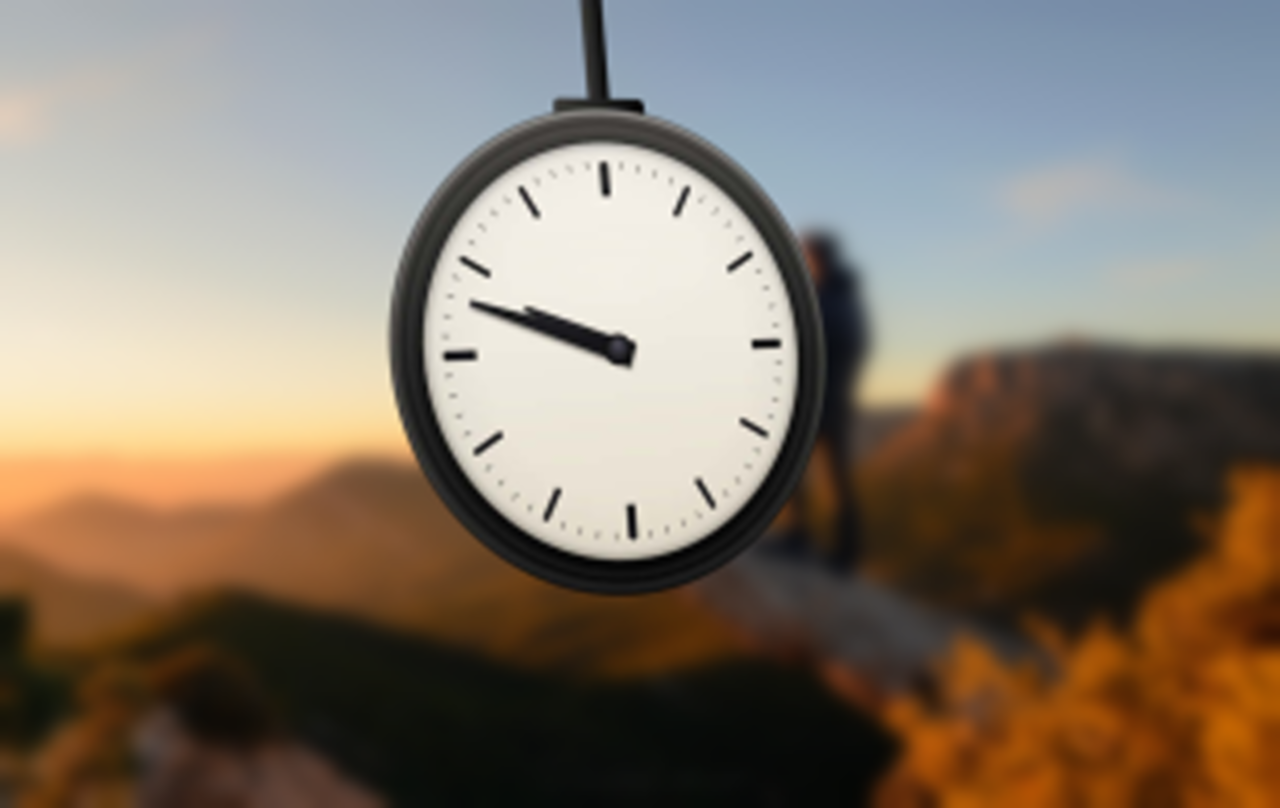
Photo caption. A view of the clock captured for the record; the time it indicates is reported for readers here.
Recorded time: 9:48
